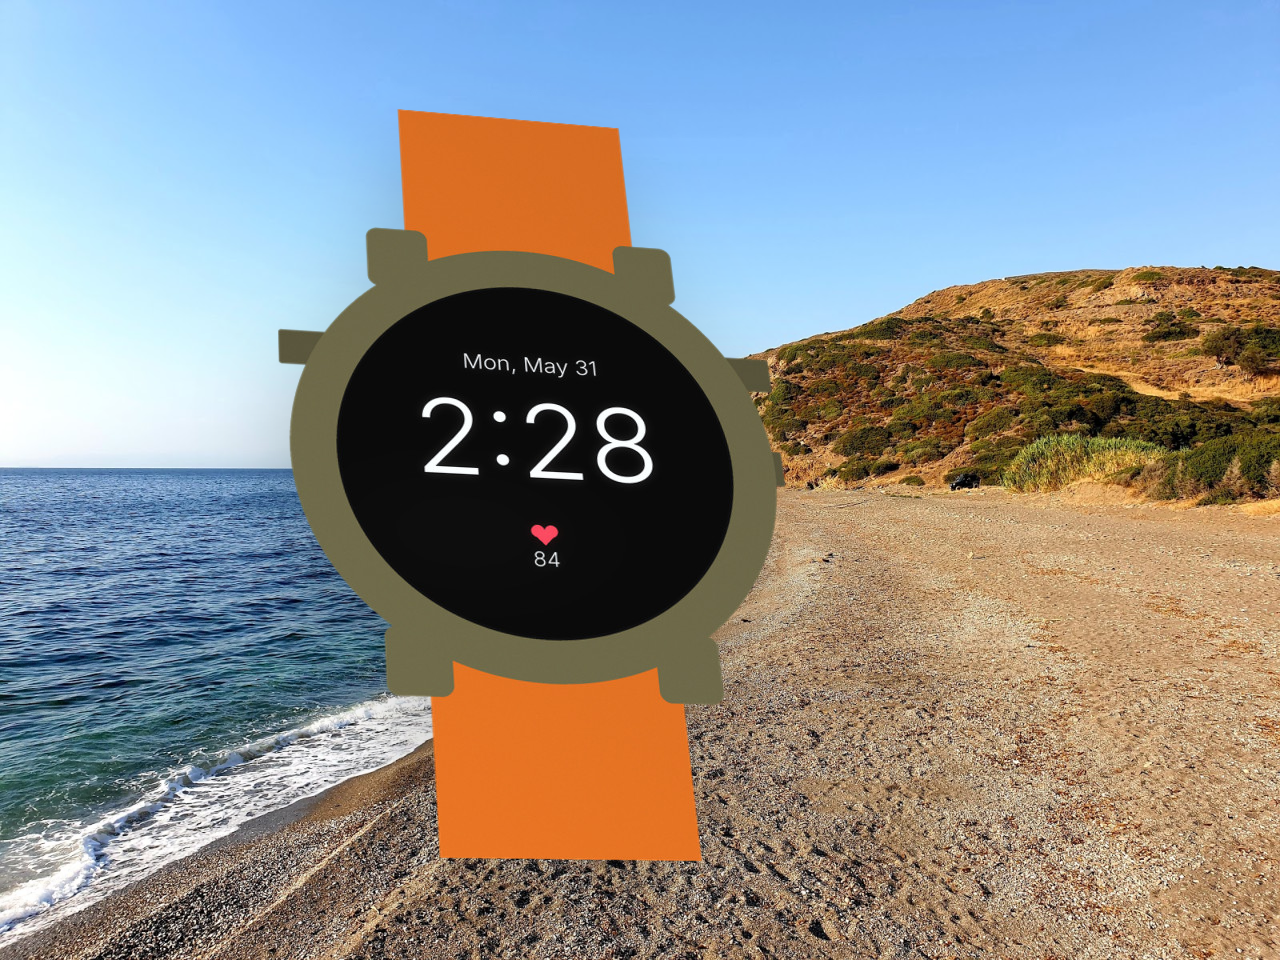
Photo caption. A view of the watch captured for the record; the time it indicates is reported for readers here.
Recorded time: 2:28
